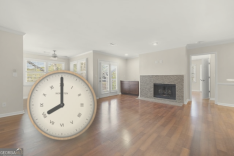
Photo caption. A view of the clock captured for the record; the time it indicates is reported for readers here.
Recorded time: 8:00
